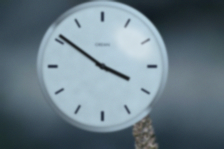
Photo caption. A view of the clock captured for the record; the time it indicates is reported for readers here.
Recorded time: 3:51
